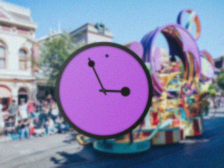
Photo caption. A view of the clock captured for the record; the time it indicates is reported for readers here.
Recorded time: 2:55
